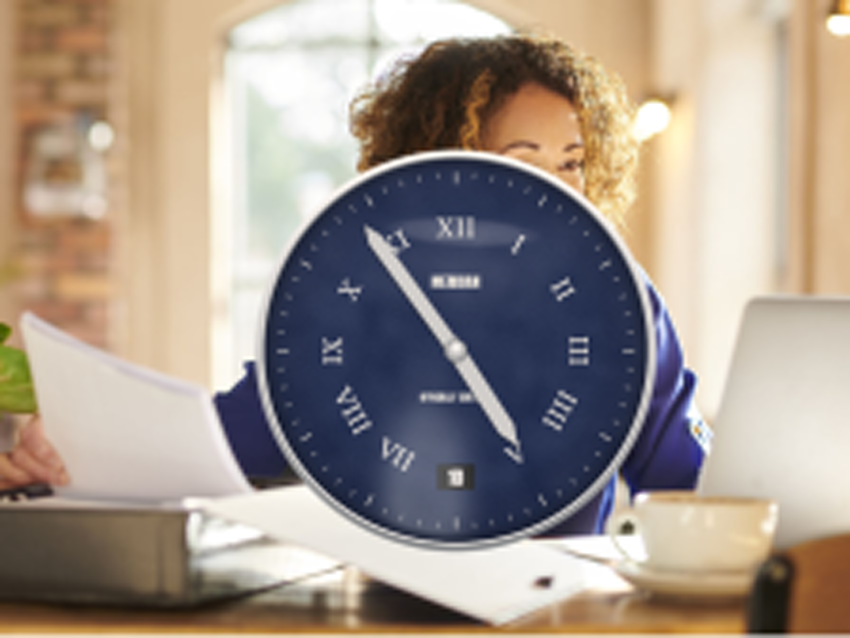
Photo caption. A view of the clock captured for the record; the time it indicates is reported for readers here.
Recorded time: 4:54
